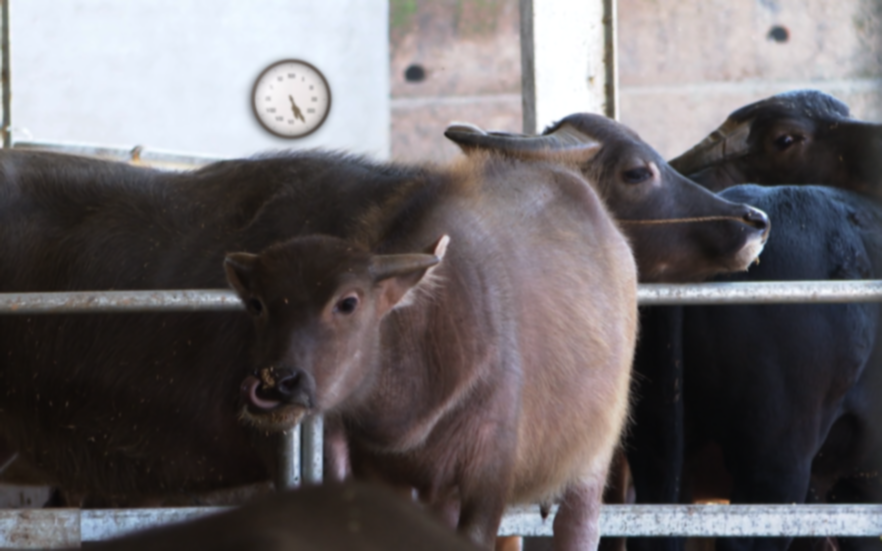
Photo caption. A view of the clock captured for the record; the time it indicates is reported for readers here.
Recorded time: 5:25
